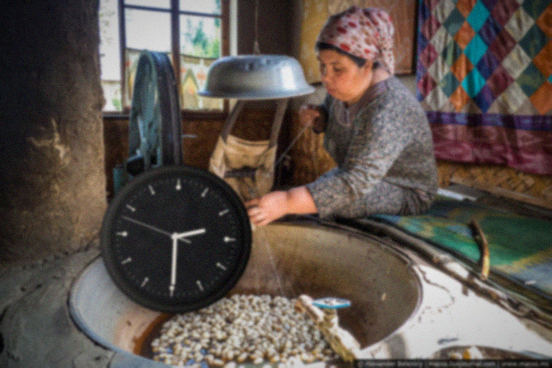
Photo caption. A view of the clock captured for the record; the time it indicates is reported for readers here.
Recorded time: 2:29:48
